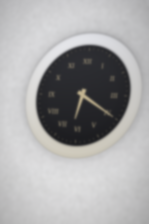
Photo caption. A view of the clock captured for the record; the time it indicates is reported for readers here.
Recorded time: 6:20
